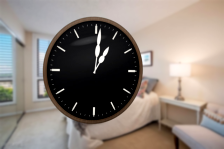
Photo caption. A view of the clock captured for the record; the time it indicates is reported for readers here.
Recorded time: 1:01
